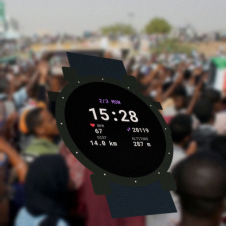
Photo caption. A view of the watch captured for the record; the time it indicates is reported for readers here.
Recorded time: 15:28
